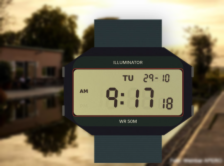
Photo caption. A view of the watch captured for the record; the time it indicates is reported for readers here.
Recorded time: 9:17:18
